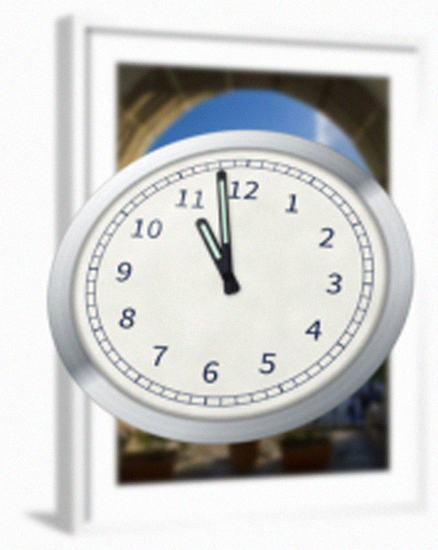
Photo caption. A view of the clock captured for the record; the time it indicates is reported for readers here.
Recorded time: 10:58
